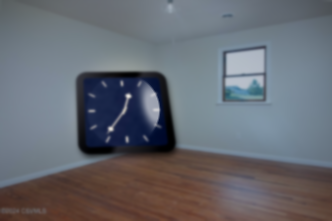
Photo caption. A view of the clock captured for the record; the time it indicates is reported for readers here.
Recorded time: 12:36
